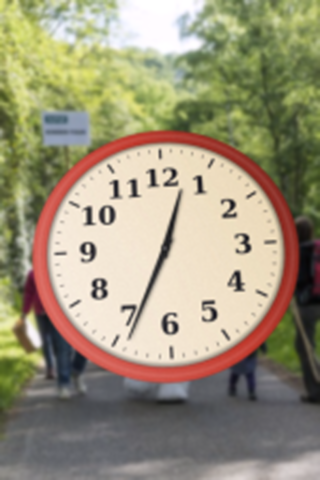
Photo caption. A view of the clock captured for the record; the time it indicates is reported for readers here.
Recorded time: 12:34
